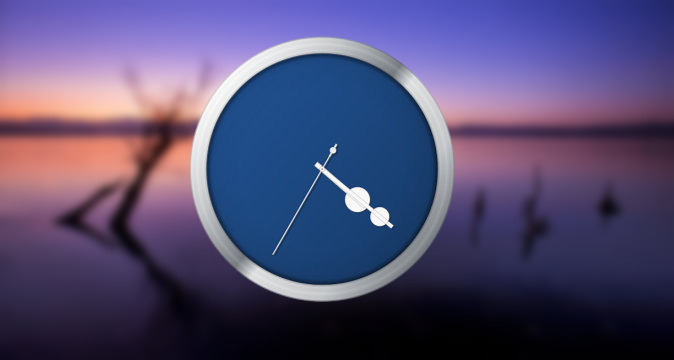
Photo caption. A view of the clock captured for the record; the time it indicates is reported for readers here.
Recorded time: 4:21:35
